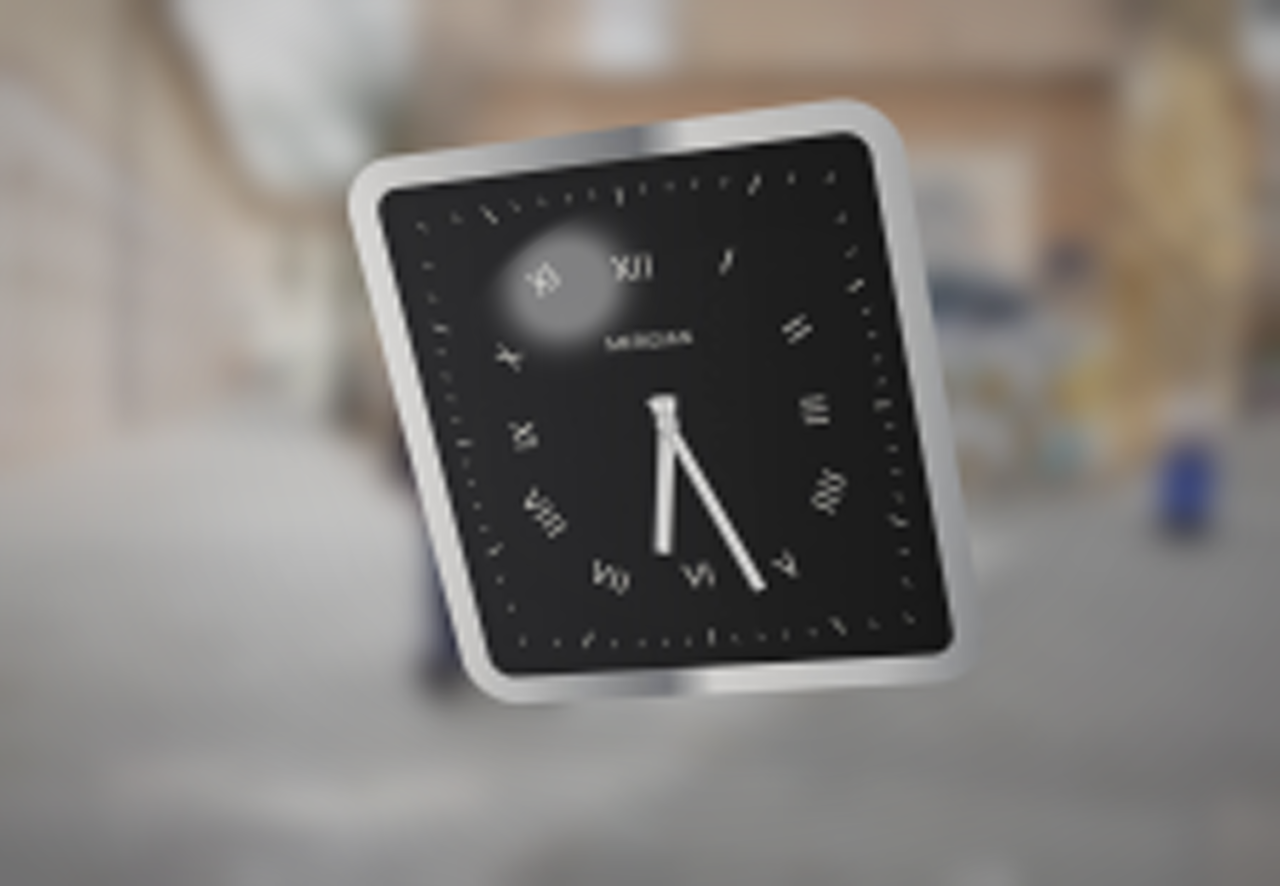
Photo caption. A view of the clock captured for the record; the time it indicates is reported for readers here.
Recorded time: 6:27
